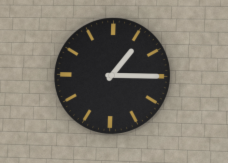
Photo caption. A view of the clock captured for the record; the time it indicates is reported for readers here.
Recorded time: 1:15
